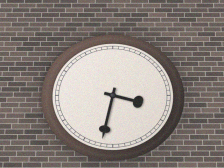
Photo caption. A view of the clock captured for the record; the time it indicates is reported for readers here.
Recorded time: 3:32
